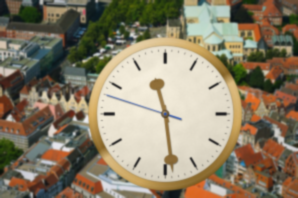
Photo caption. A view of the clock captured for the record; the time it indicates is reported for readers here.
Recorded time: 11:28:48
